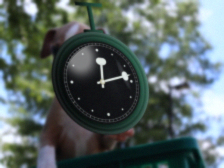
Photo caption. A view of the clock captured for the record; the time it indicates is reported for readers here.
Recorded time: 12:13
